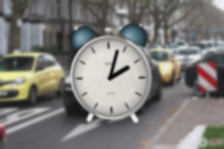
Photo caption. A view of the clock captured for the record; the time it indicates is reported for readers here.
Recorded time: 2:03
